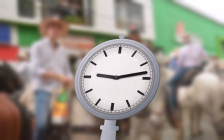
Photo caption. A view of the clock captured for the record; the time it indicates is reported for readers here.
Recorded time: 9:13
